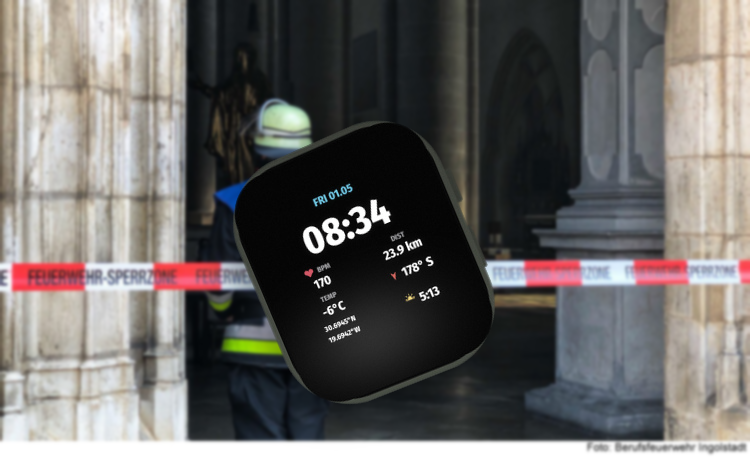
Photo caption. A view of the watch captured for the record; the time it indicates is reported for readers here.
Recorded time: 8:34
